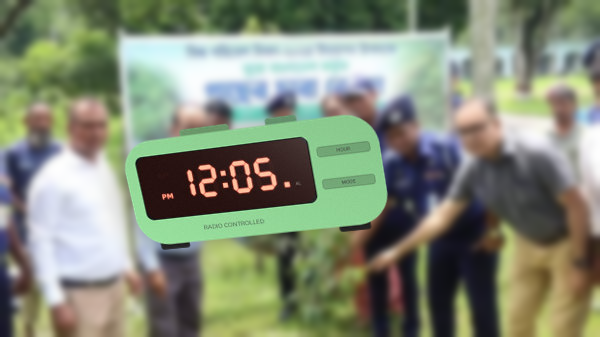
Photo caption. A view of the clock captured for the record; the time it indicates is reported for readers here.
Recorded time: 12:05
